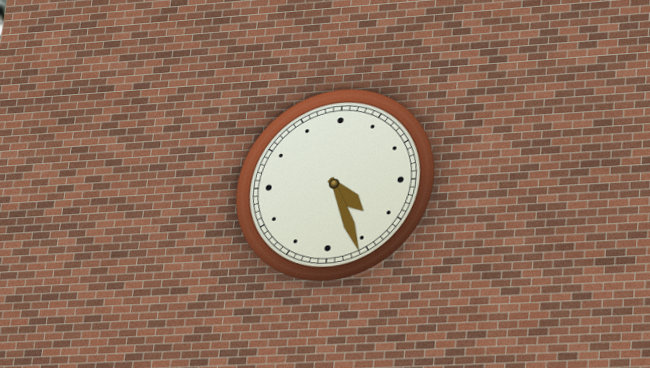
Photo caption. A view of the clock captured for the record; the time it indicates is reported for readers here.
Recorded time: 4:26
